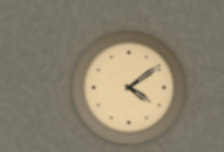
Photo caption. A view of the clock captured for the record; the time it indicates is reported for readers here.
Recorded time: 4:09
